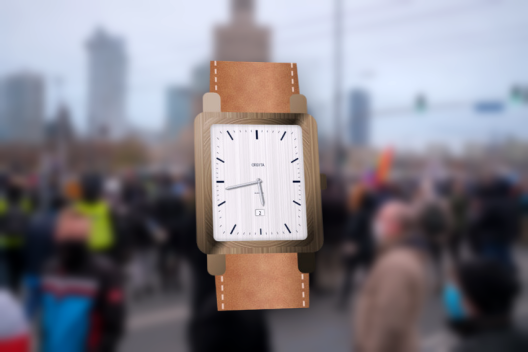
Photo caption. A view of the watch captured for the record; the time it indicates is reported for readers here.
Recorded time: 5:43
